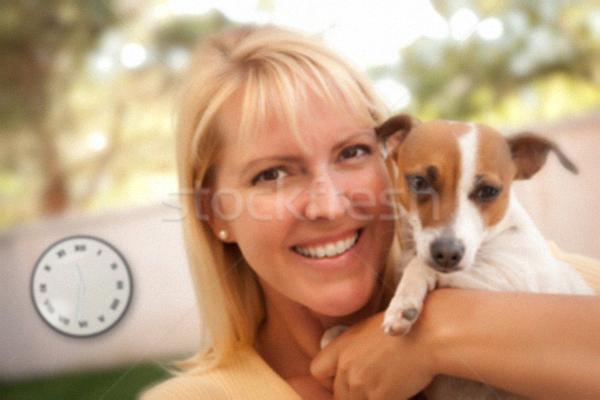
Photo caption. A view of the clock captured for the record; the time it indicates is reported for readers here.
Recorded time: 11:31
